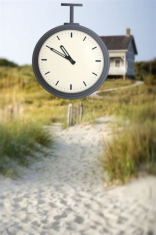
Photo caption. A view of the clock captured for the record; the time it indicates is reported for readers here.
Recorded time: 10:50
